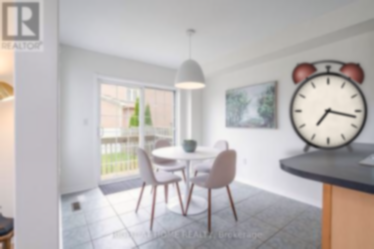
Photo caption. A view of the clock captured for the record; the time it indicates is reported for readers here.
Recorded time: 7:17
